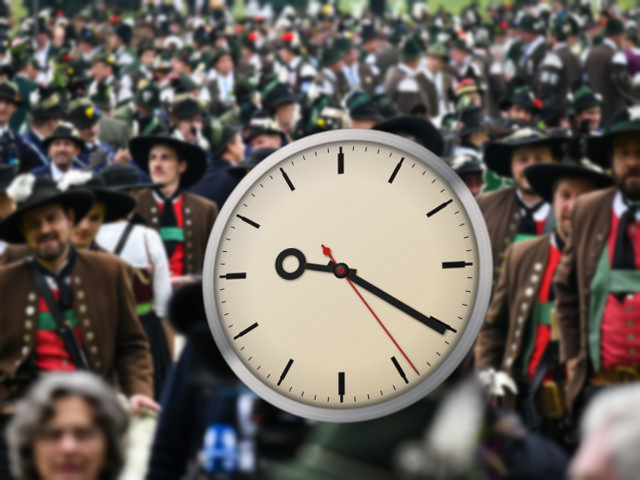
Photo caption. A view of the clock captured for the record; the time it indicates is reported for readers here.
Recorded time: 9:20:24
